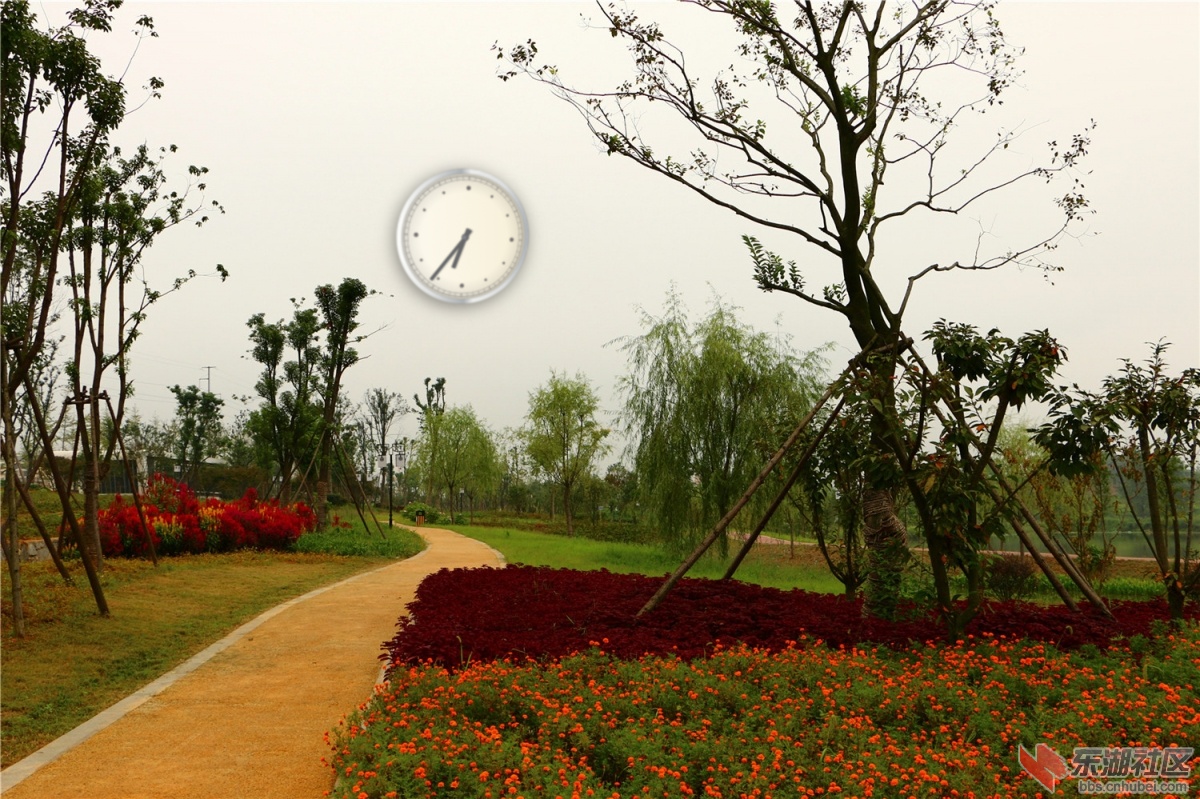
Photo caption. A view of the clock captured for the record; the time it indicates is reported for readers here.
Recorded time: 6:36
